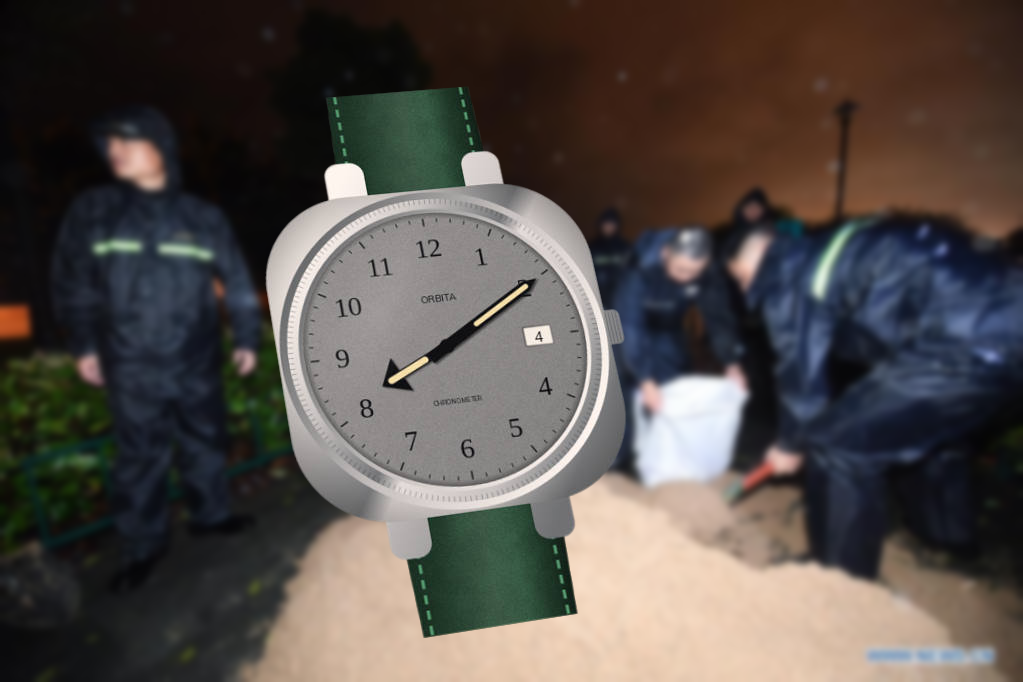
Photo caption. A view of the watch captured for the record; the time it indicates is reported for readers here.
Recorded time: 8:10
